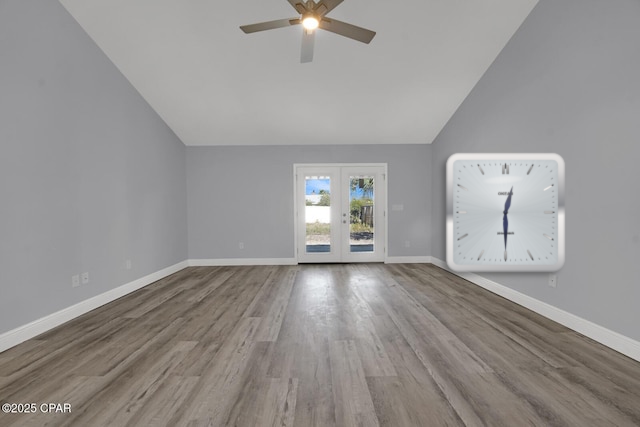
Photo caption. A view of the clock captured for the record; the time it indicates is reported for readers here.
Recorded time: 12:30
